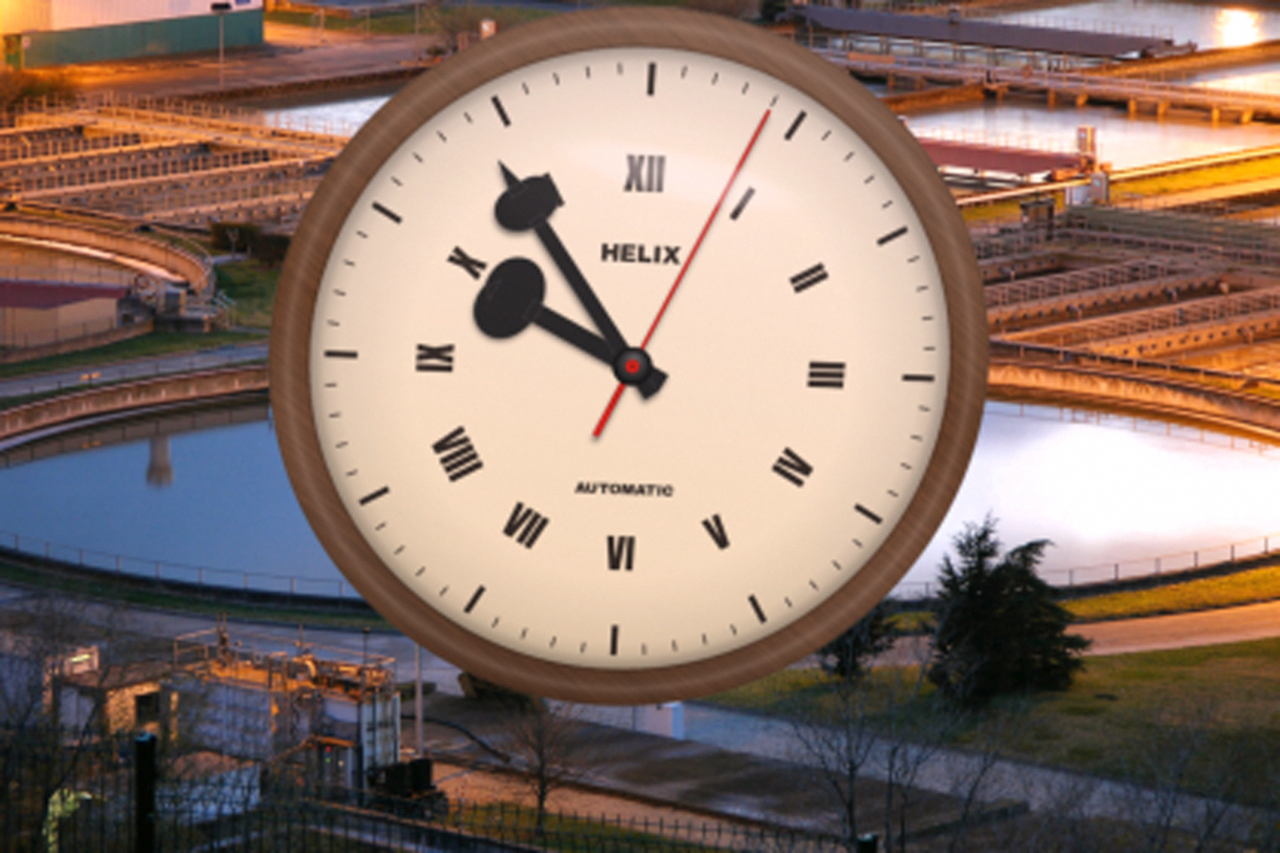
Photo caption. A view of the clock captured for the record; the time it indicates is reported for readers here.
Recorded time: 9:54:04
